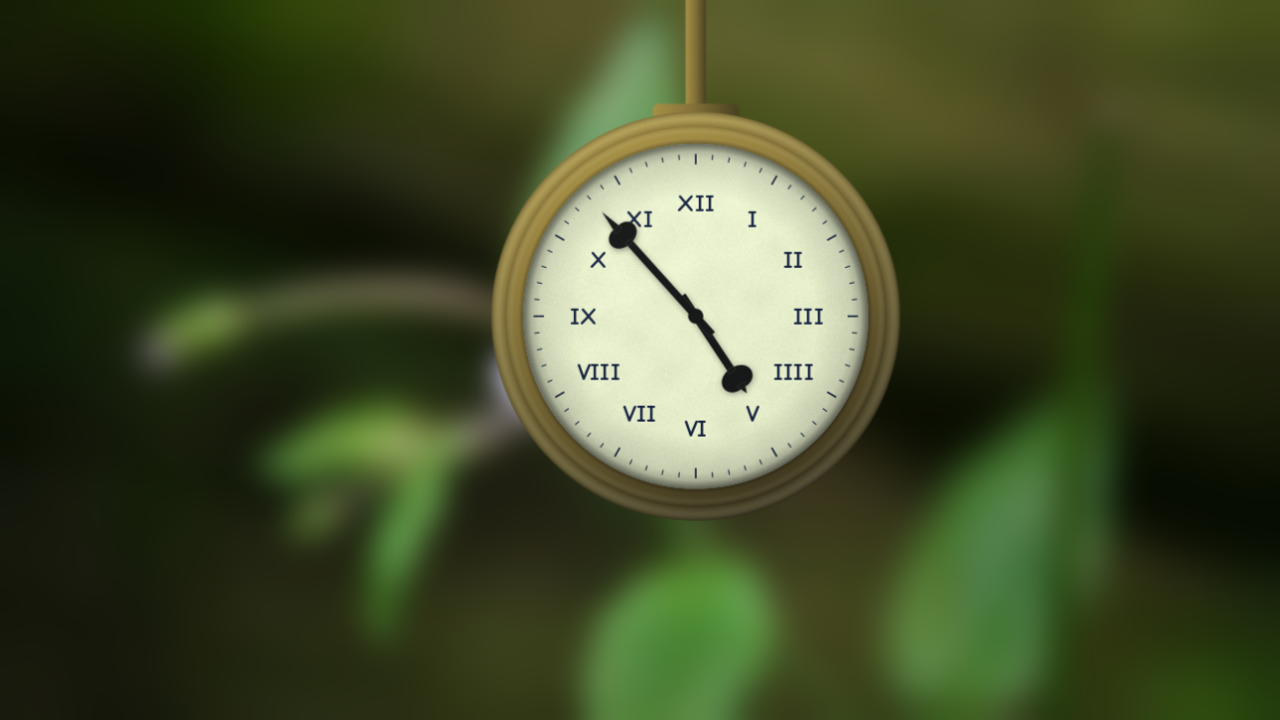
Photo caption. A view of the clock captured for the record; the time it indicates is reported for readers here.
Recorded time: 4:53
